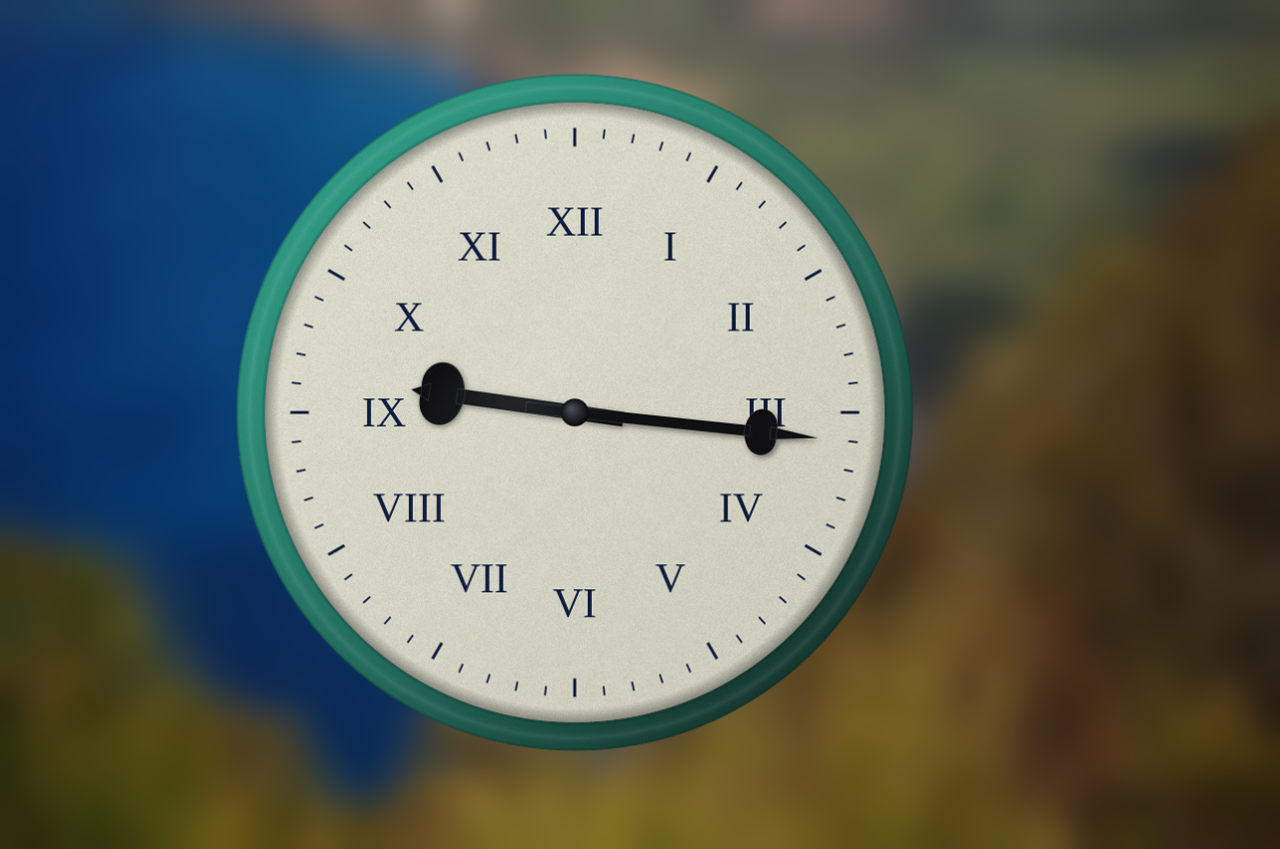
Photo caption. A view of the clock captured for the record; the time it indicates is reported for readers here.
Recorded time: 9:16
